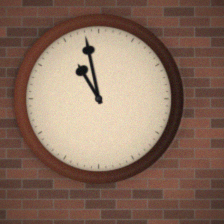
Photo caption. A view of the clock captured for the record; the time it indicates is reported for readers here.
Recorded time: 10:58
